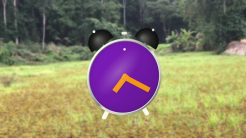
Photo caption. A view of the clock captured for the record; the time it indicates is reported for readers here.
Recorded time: 7:20
